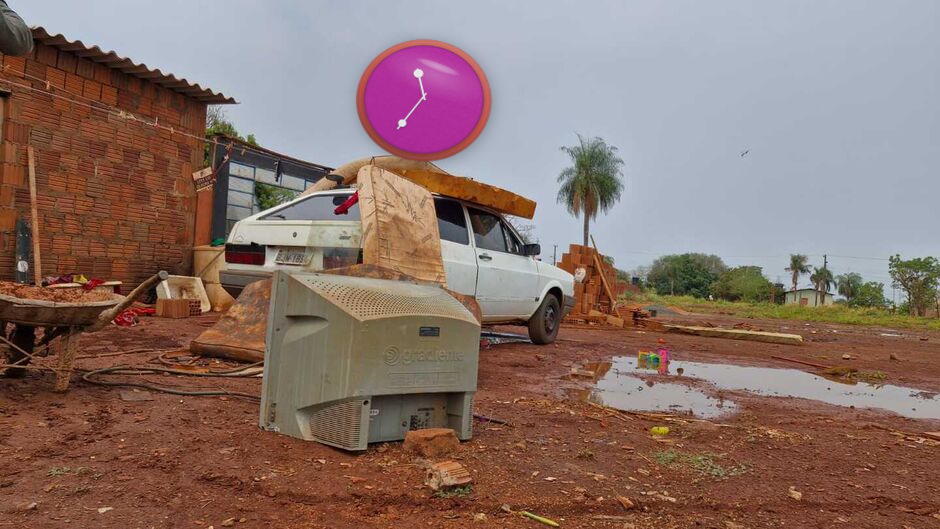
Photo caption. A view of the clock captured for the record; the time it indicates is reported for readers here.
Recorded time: 11:36
